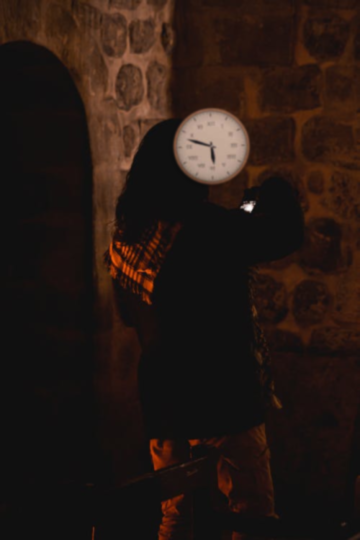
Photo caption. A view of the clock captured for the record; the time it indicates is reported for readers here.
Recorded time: 5:48
